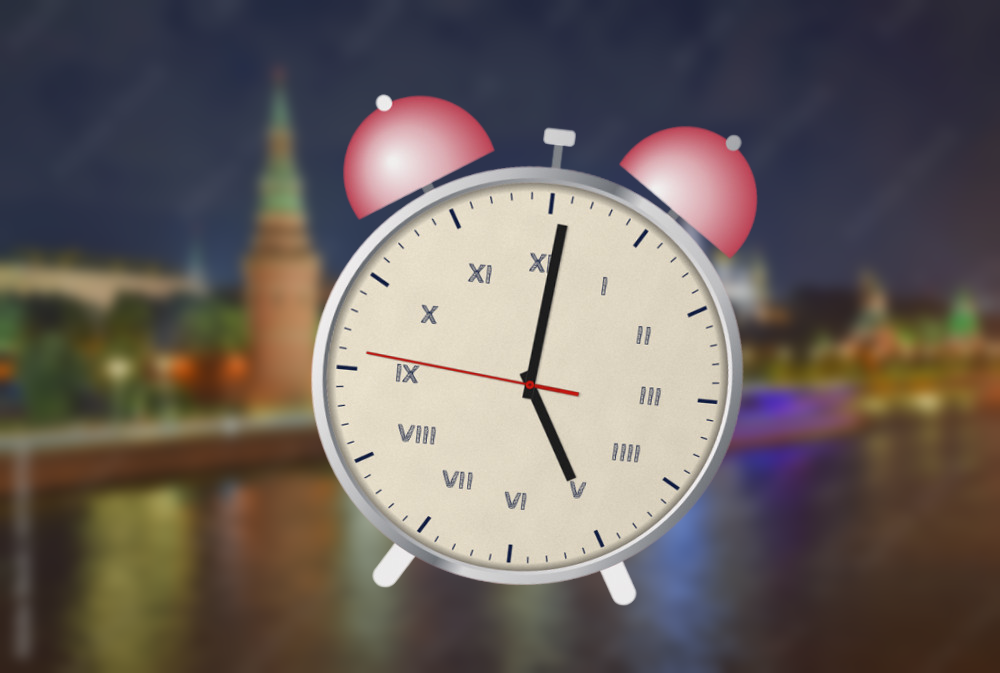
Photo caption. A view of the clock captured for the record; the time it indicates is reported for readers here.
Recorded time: 5:00:46
